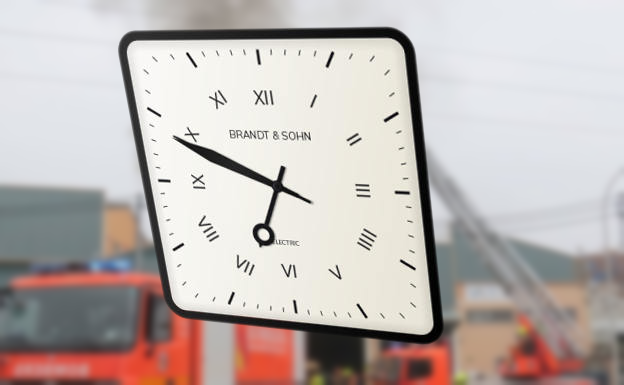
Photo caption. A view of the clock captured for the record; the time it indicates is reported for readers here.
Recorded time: 6:48:49
